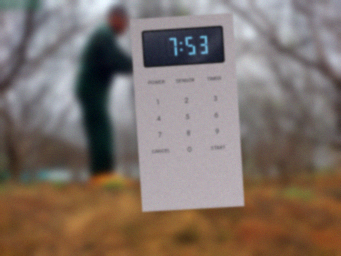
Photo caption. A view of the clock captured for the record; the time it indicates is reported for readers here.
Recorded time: 7:53
